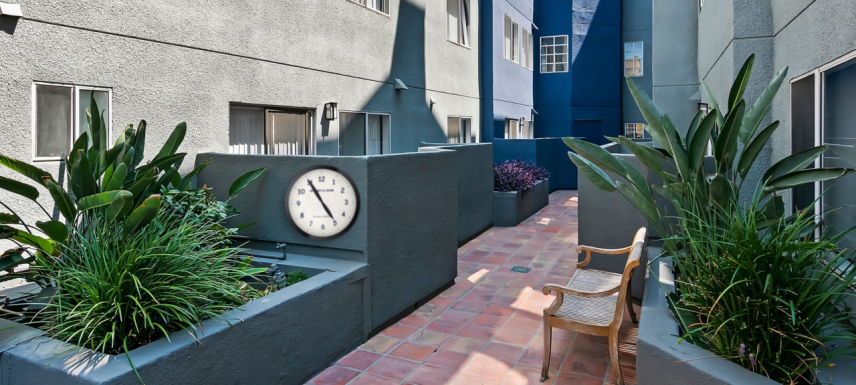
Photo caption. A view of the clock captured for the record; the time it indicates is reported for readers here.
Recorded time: 4:55
